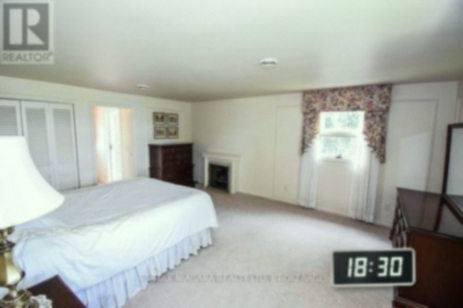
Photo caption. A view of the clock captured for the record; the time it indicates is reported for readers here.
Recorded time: 18:30
